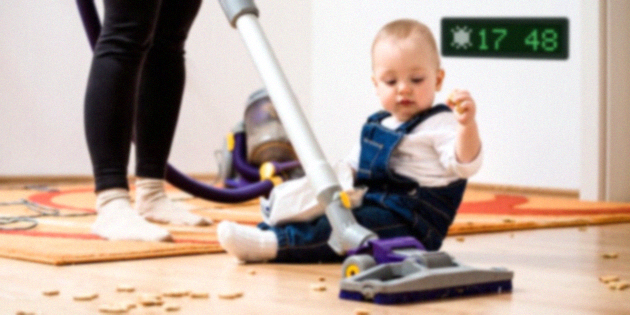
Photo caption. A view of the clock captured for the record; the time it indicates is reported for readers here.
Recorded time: 17:48
